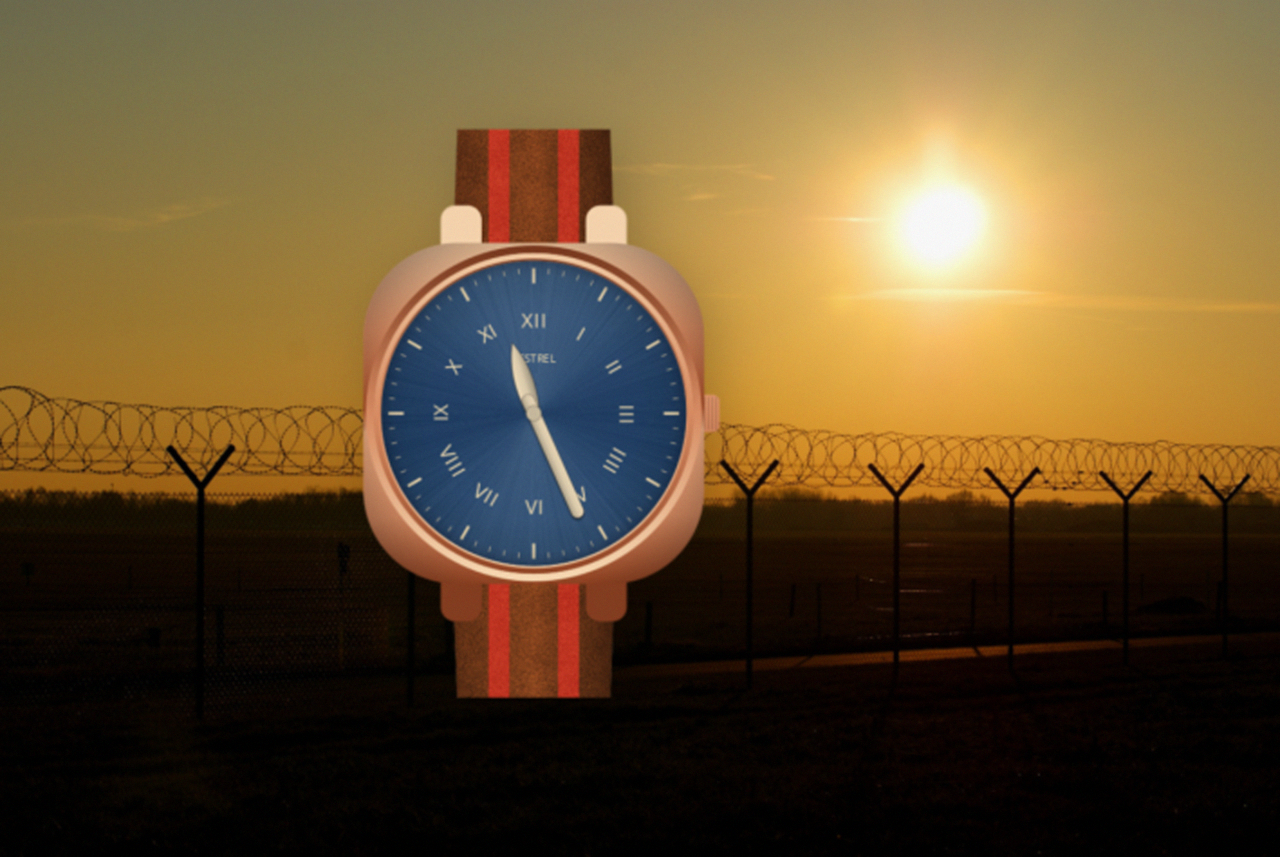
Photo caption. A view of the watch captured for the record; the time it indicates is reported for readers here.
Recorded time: 11:26
